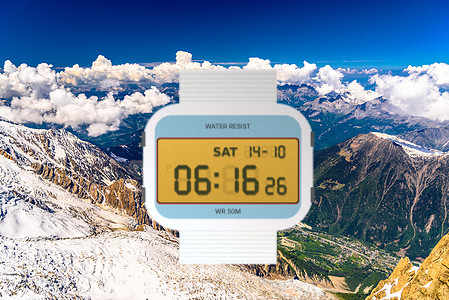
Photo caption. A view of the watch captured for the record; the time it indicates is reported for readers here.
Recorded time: 6:16:26
